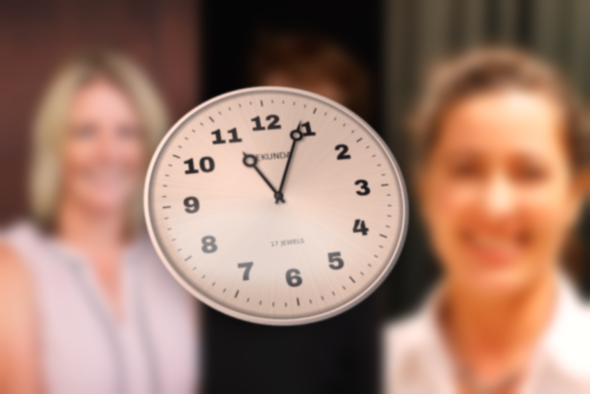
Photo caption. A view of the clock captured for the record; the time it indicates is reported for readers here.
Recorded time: 11:04
